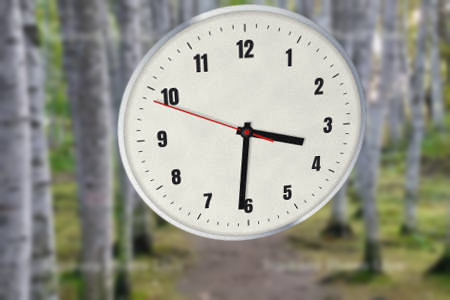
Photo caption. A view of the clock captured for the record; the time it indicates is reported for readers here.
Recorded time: 3:30:49
